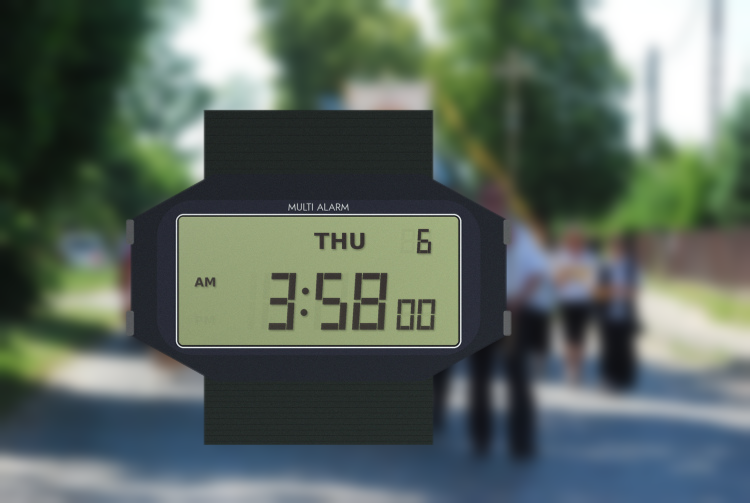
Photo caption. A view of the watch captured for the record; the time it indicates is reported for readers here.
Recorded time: 3:58:00
